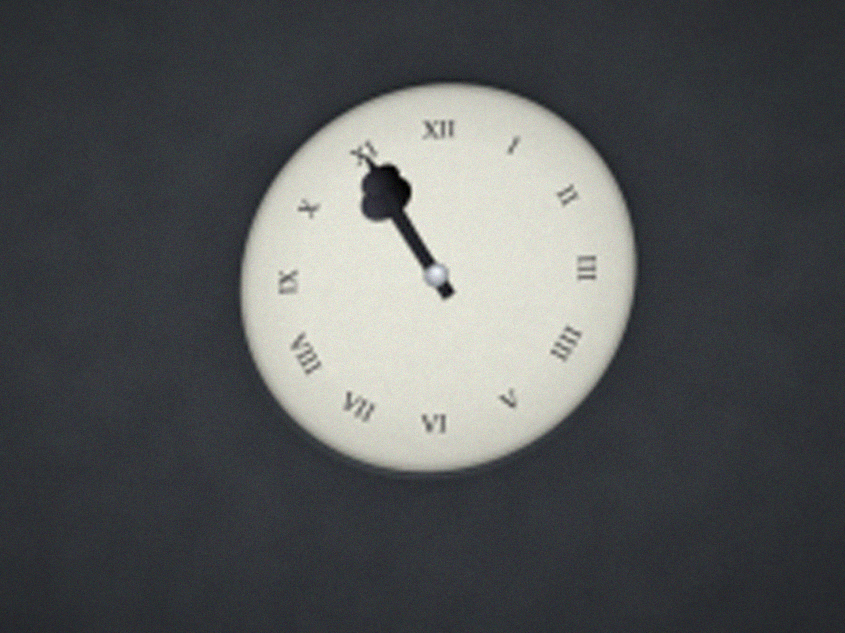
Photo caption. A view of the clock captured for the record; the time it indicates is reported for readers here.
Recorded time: 10:55
